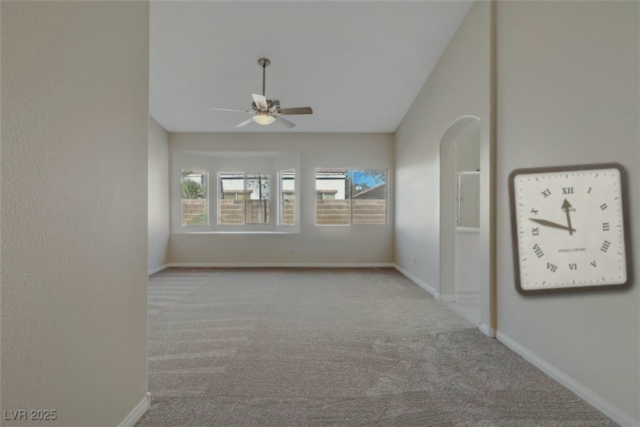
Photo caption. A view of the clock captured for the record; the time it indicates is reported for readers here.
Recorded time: 11:48
